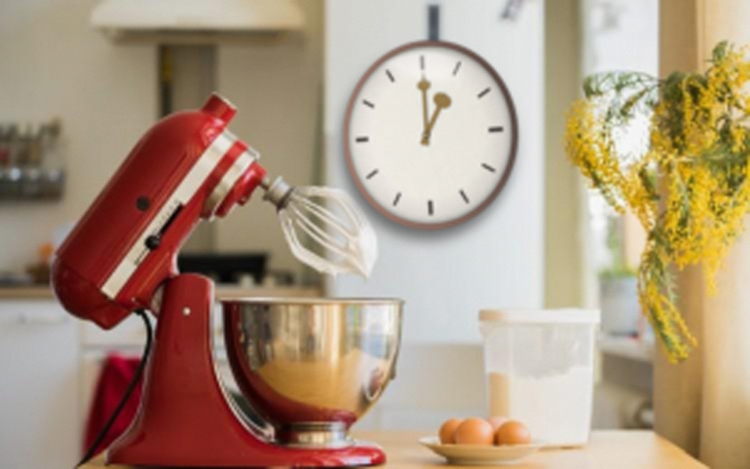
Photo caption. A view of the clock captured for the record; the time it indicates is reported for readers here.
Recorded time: 1:00
